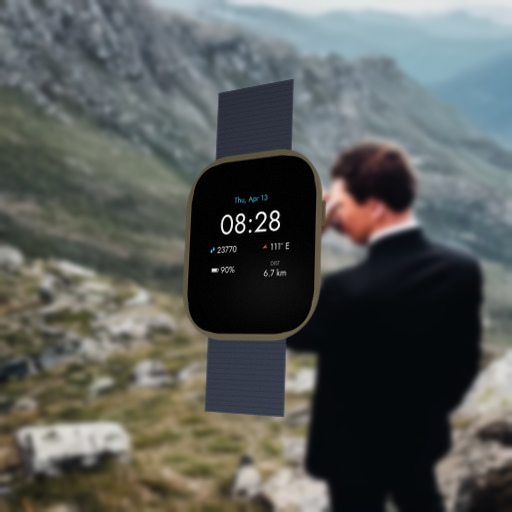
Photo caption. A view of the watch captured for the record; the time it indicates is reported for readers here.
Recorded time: 8:28
